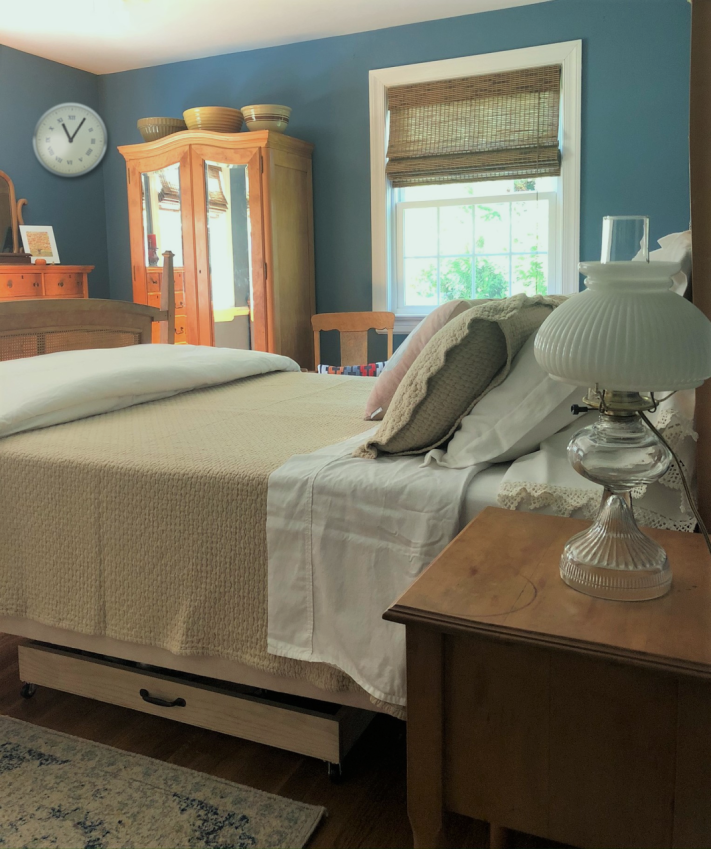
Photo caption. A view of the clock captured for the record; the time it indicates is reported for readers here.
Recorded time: 11:05
